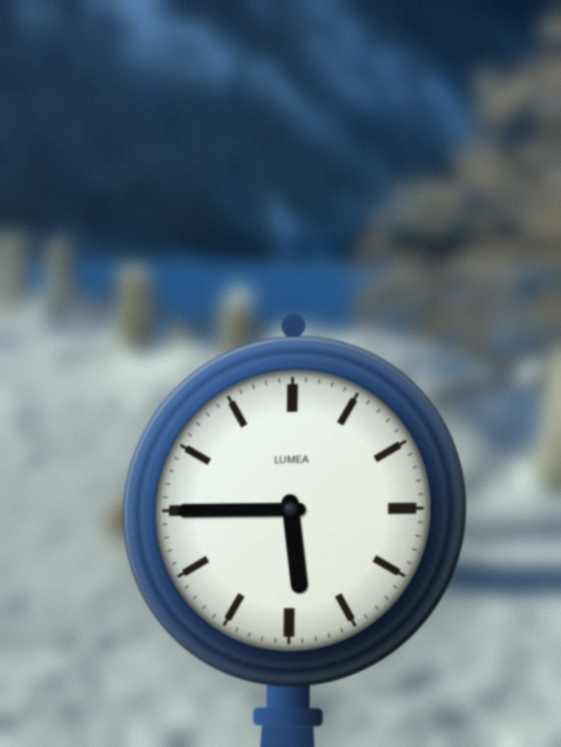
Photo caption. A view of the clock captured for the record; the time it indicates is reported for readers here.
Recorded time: 5:45
